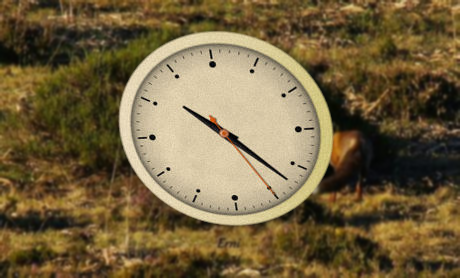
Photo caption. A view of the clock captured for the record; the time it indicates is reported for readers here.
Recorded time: 10:22:25
